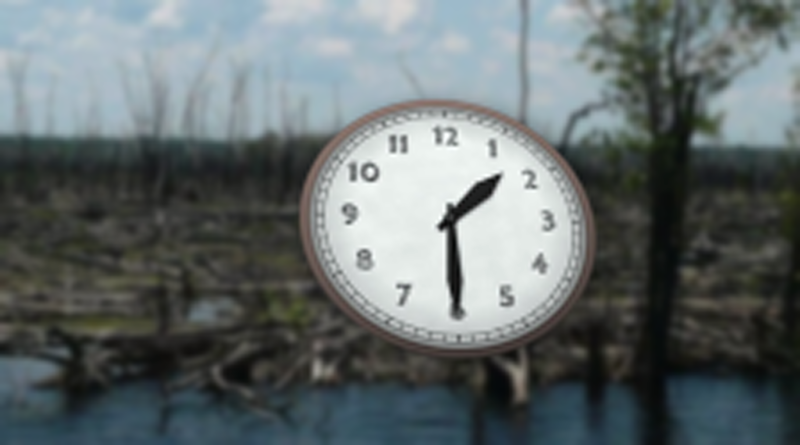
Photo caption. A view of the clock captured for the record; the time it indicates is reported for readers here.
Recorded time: 1:30
